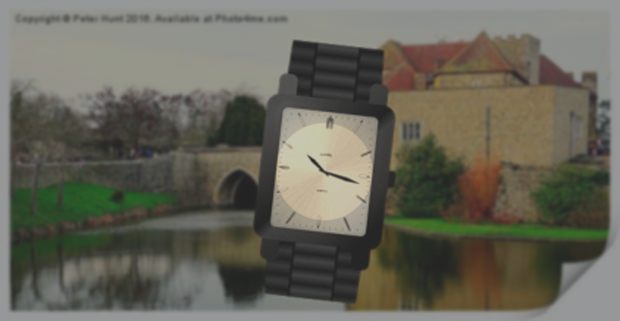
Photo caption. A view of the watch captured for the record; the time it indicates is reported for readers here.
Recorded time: 10:17
